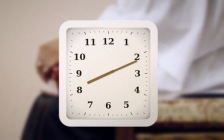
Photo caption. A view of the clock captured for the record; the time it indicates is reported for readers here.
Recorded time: 8:11
